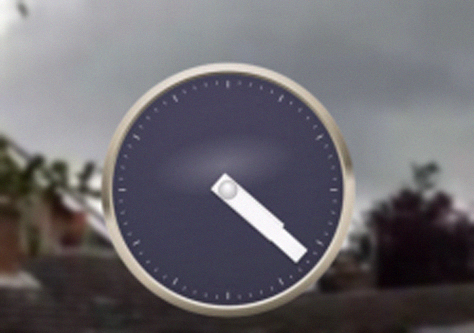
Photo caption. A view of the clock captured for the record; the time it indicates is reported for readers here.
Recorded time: 4:22
